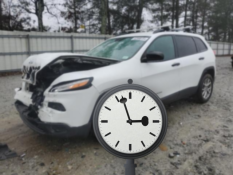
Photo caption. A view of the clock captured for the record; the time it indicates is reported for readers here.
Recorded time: 2:57
